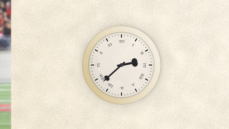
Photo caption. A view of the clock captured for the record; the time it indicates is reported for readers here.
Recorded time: 2:38
